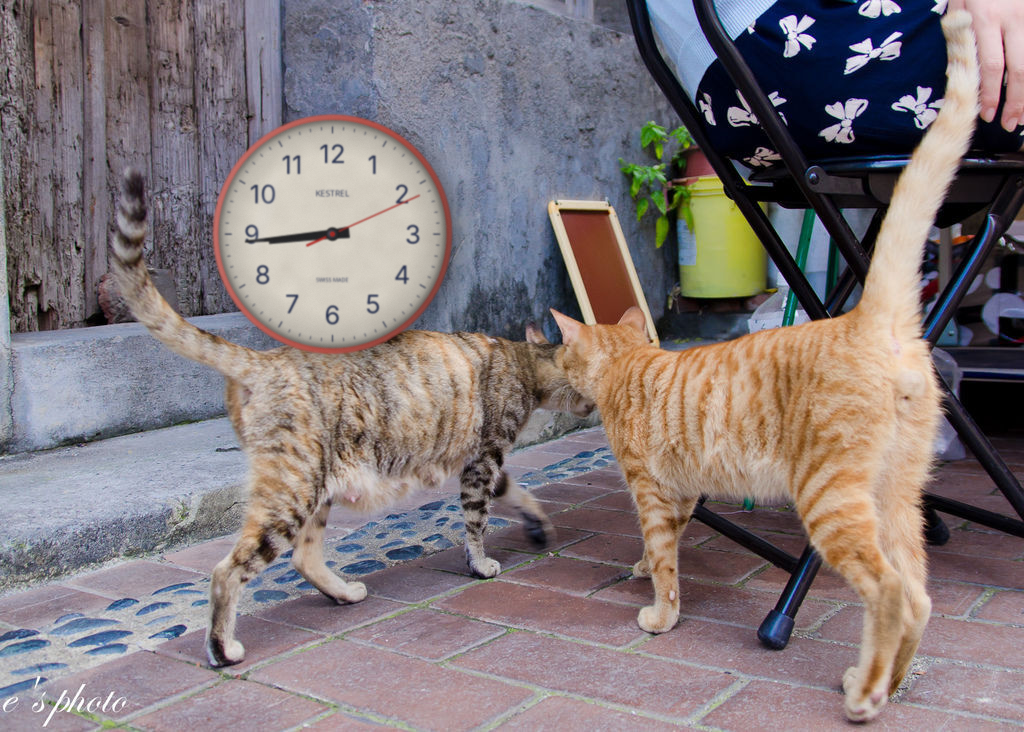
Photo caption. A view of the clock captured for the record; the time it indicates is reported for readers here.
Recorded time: 8:44:11
